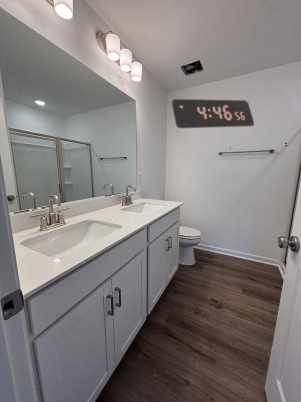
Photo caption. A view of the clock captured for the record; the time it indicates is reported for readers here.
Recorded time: 4:46:56
